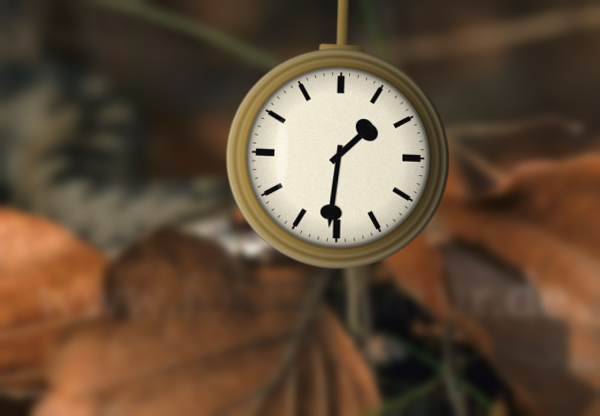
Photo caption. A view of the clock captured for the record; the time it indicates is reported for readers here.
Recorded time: 1:31
